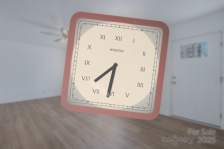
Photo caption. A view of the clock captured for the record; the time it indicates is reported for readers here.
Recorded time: 7:31
